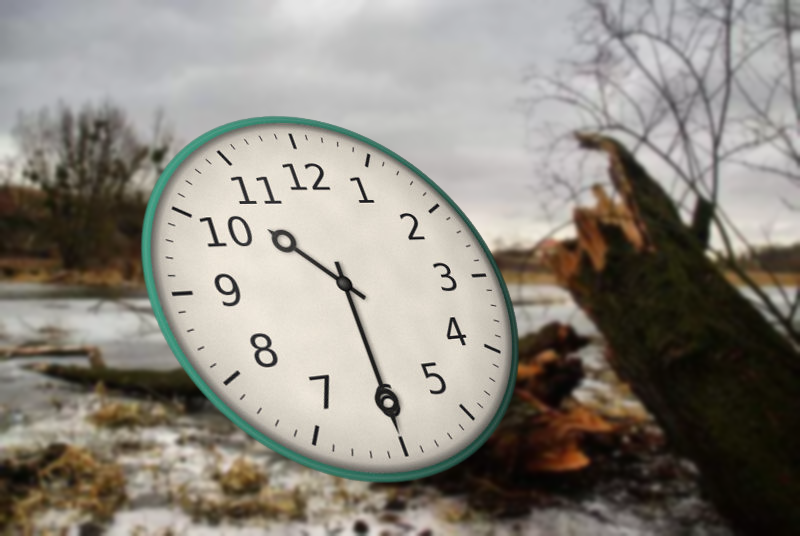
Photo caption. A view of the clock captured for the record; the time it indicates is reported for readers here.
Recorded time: 10:30
